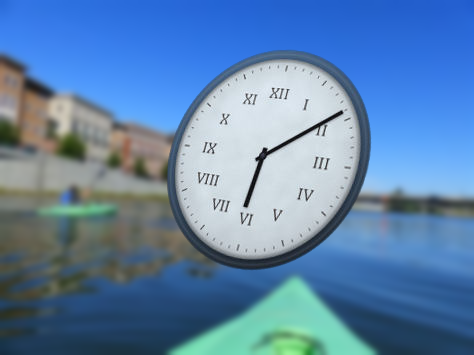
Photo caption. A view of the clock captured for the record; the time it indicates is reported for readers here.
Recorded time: 6:09
